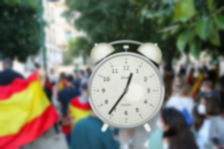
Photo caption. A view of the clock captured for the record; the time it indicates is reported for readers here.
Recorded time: 12:36
